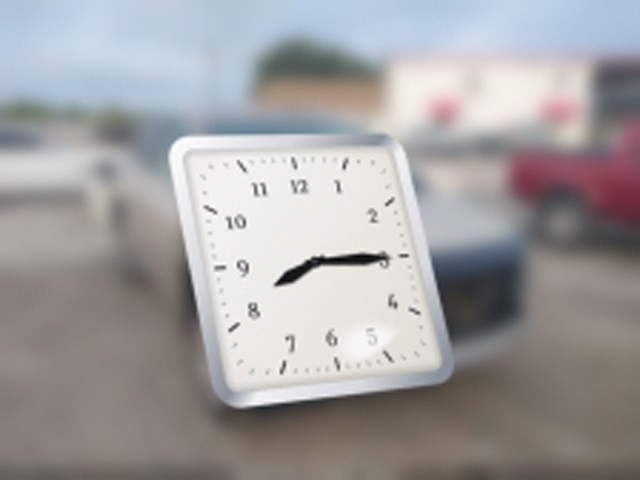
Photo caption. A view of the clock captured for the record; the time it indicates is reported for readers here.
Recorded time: 8:15
